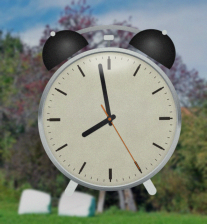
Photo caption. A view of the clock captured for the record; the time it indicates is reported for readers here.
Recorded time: 7:58:25
